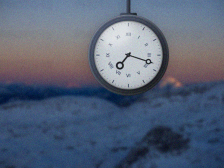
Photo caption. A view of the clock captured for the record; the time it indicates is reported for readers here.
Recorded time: 7:18
